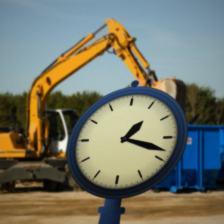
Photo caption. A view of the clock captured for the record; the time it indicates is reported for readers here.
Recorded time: 1:18
